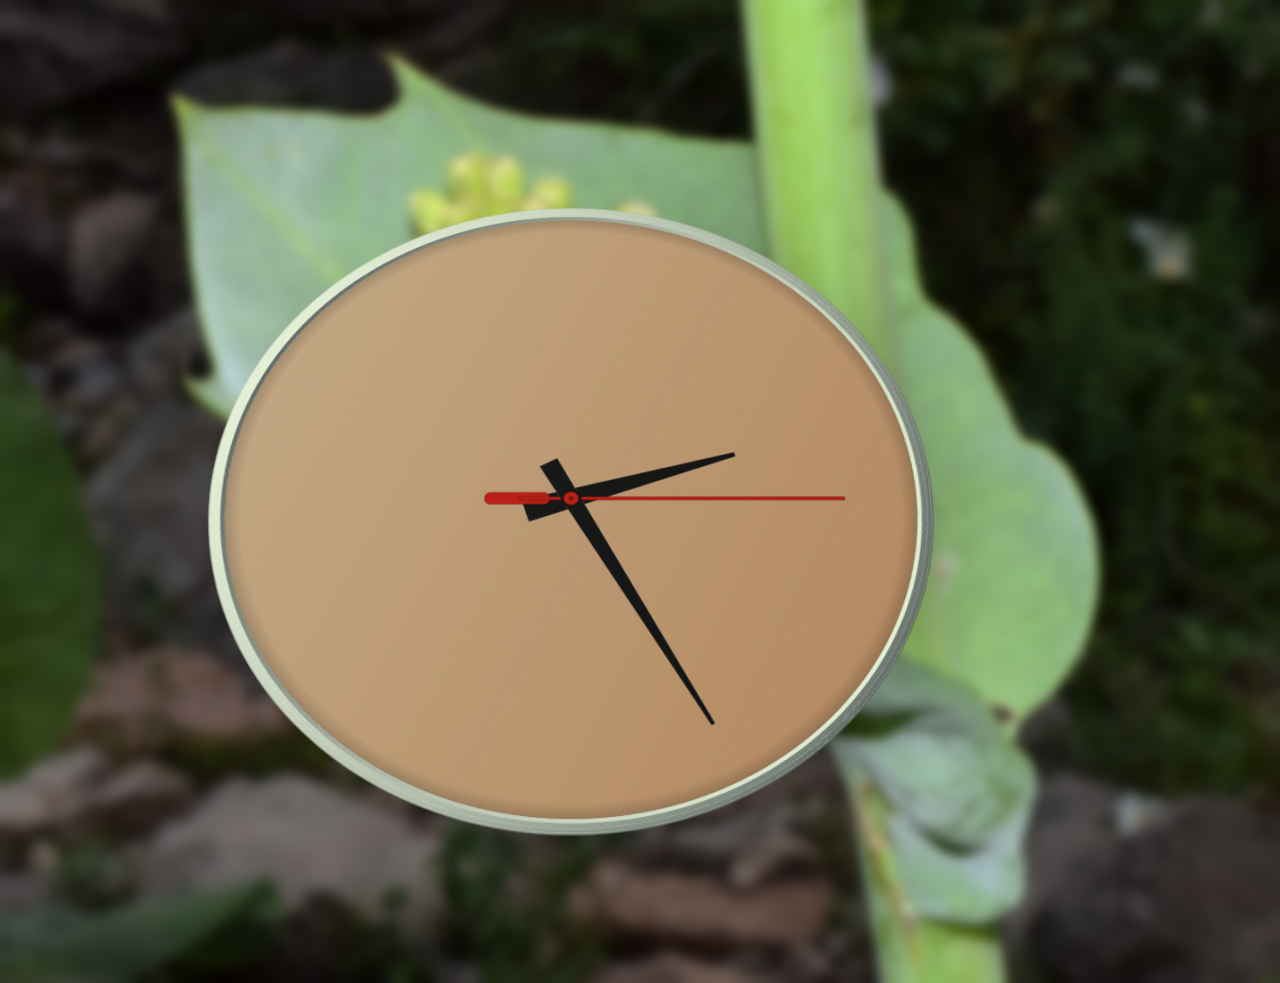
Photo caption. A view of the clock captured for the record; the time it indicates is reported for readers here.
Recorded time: 2:25:15
